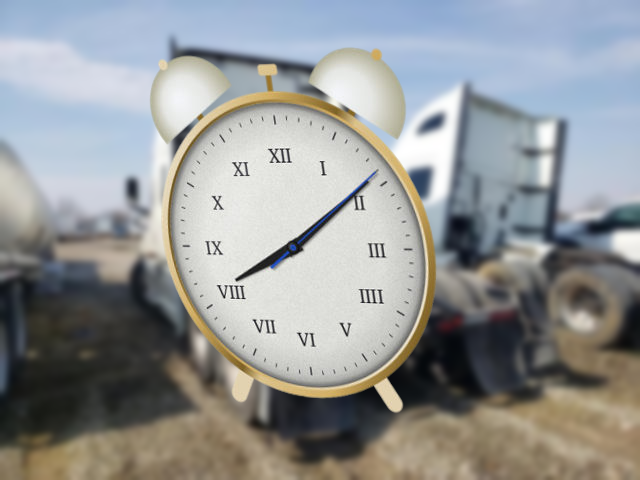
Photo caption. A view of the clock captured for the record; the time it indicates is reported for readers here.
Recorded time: 8:09:09
